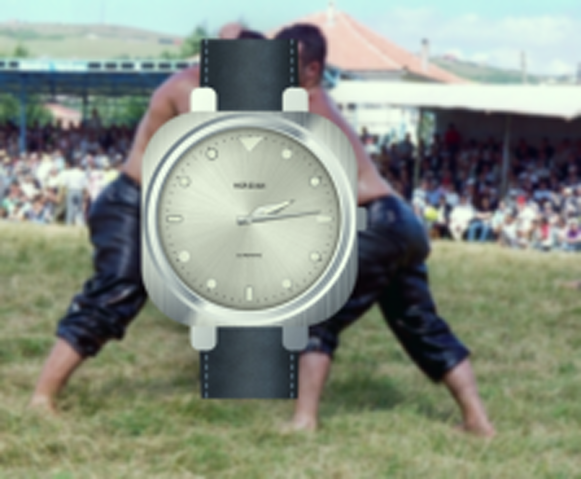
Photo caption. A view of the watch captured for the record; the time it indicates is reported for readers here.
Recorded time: 2:14
